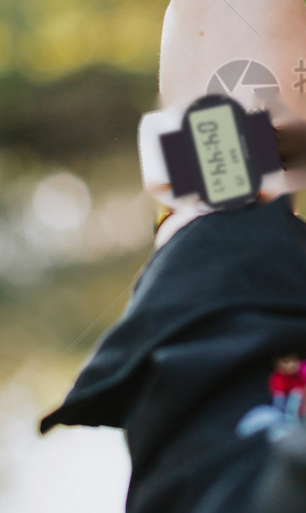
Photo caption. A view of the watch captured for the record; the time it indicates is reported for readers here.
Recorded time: 4:44
